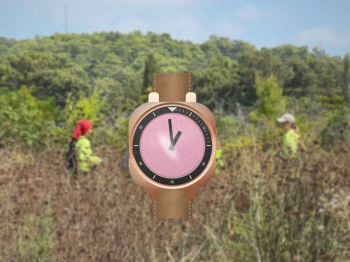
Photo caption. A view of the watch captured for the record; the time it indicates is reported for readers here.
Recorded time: 12:59
